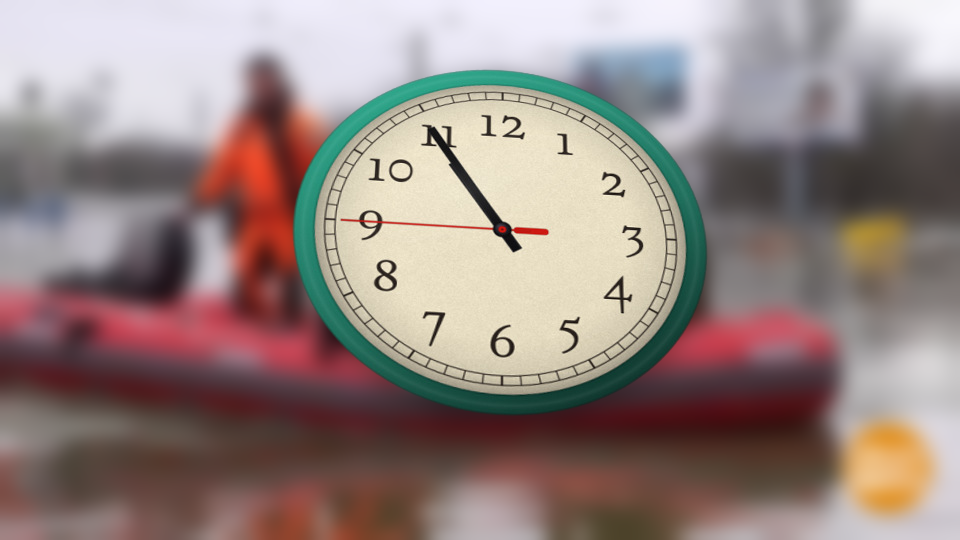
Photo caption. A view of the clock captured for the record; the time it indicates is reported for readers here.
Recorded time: 10:54:45
